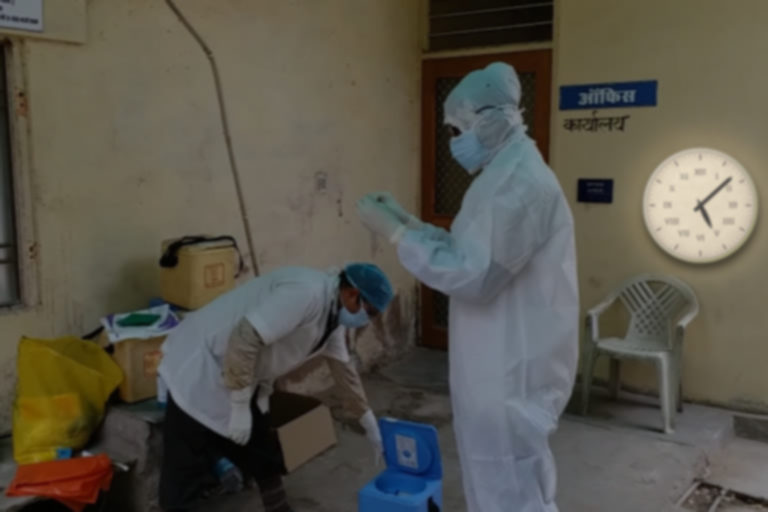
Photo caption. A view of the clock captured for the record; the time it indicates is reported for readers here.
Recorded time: 5:08
